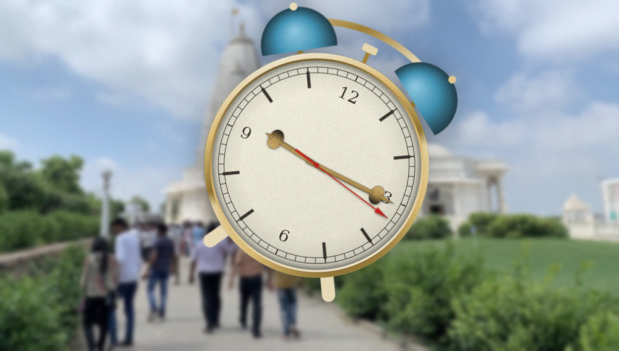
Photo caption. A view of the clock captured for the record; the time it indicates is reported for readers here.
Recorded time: 9:15:17
